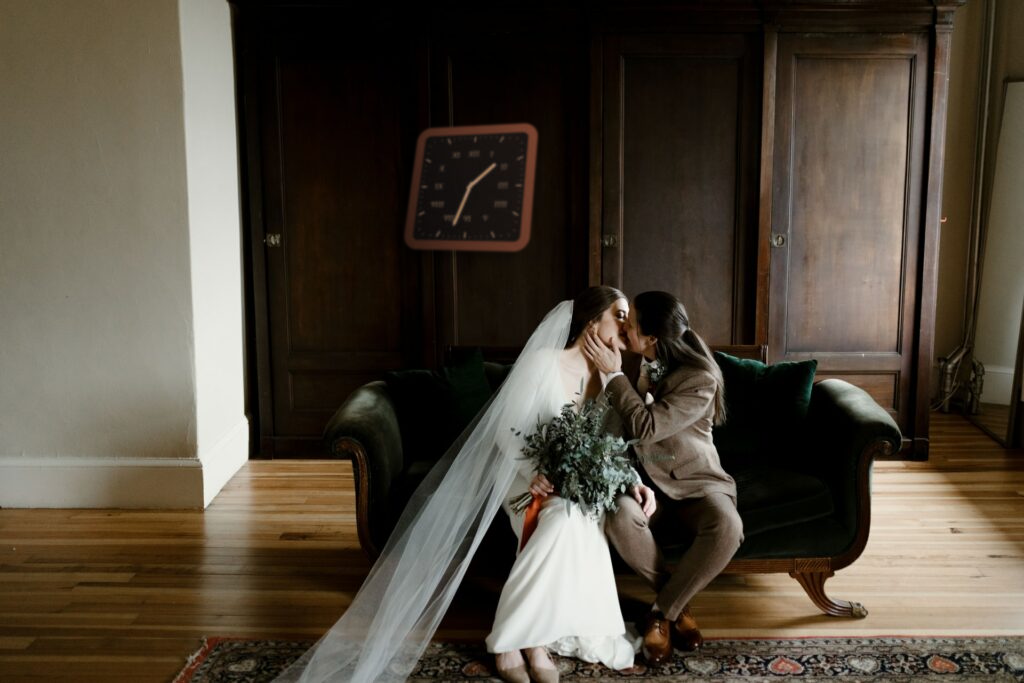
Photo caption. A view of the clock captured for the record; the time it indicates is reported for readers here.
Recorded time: 1:33
